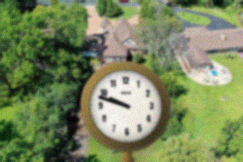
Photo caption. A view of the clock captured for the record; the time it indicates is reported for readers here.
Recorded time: 9:48
